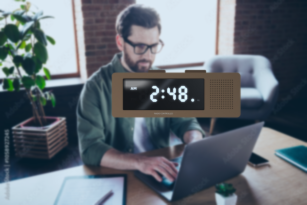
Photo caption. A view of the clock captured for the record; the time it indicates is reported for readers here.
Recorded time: 2:48
